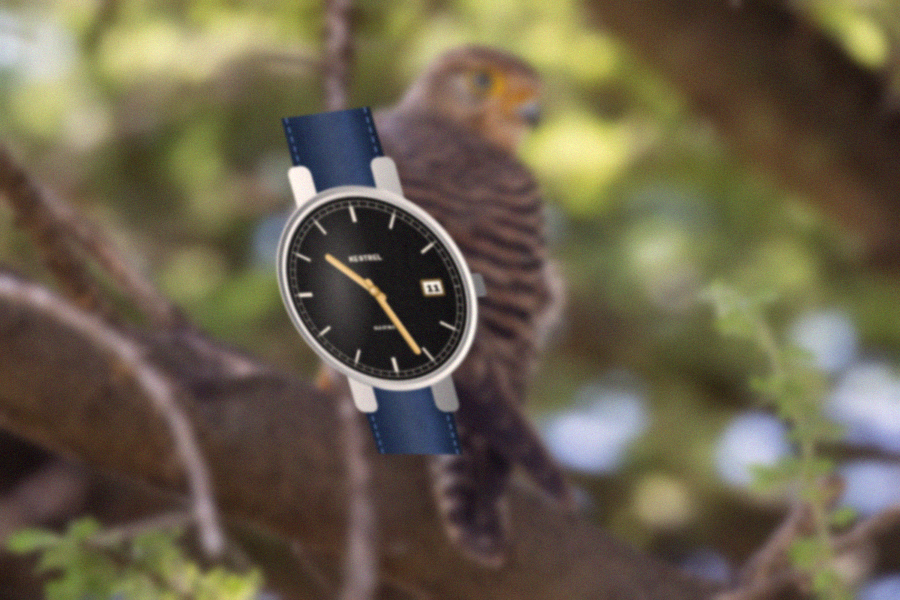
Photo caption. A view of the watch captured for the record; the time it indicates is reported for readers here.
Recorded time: 10:26
